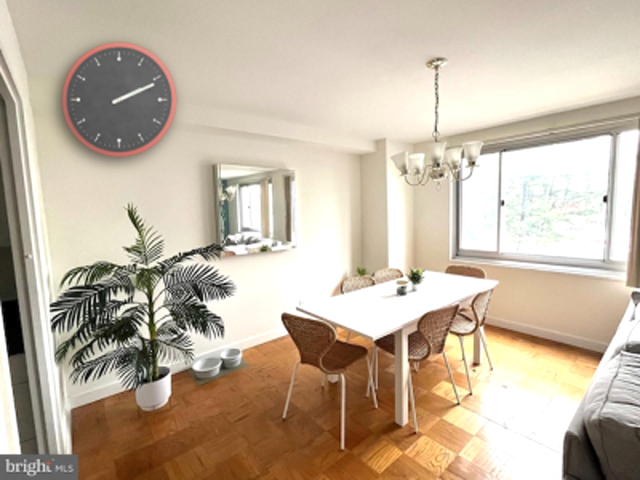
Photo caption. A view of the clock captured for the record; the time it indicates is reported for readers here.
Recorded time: 2:11
